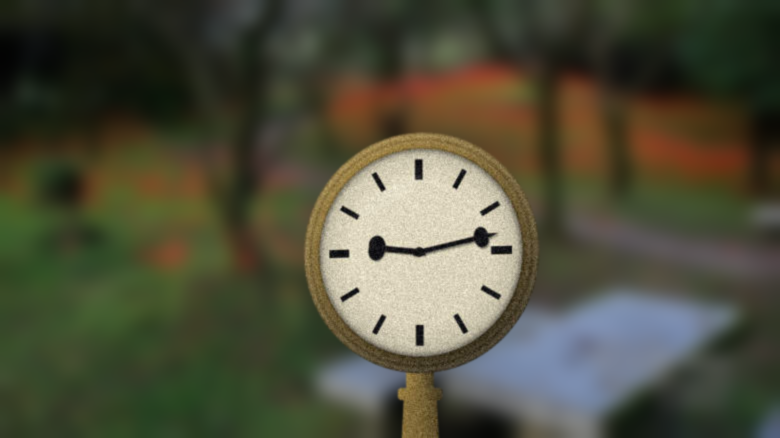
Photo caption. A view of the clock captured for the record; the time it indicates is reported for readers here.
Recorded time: 9:13
